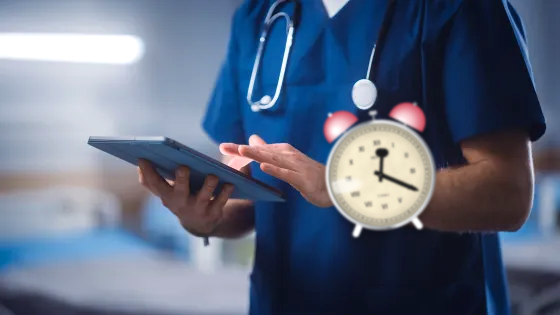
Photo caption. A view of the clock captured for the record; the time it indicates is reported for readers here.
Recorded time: 12:20
